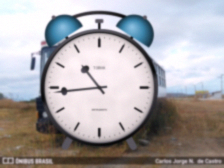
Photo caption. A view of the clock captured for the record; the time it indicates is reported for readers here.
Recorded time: 10:44
